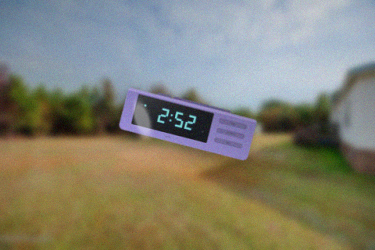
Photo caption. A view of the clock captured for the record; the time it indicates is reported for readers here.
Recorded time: 2:52
